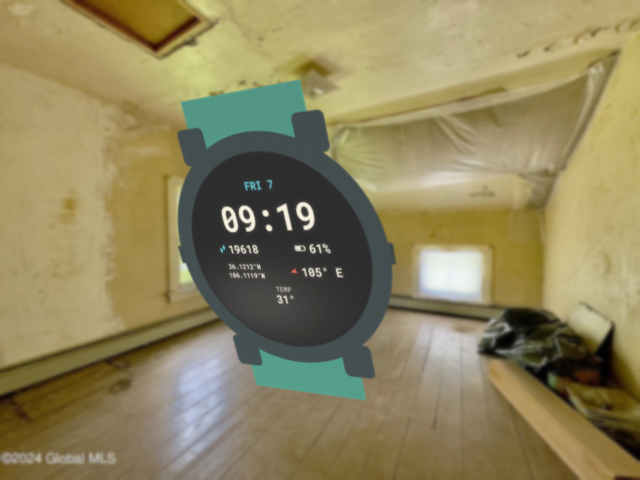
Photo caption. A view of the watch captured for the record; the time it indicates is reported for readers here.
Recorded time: 9:19
